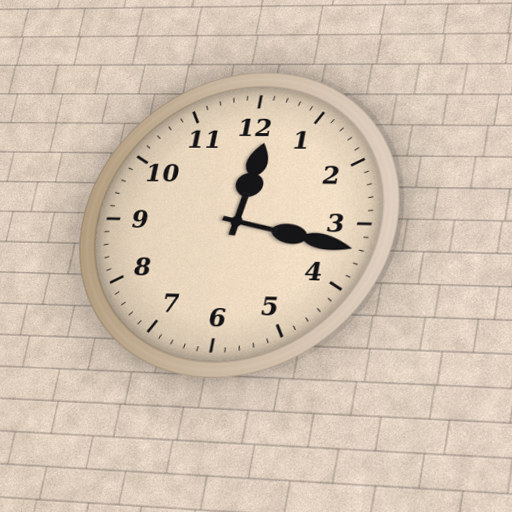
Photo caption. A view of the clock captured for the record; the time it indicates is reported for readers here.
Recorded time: 12:17
